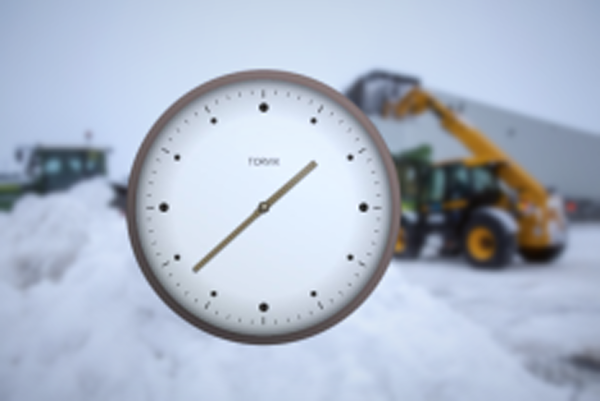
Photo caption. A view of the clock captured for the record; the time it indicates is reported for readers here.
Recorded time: 1:38
